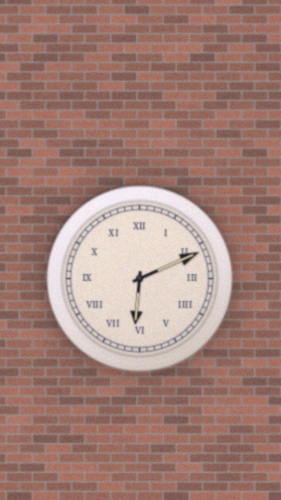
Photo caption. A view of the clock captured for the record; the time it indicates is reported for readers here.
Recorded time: 6:11
